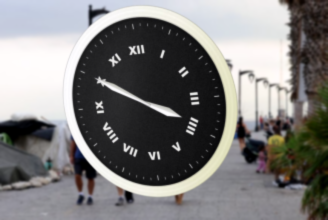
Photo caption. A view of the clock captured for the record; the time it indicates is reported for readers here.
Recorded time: 3:50
